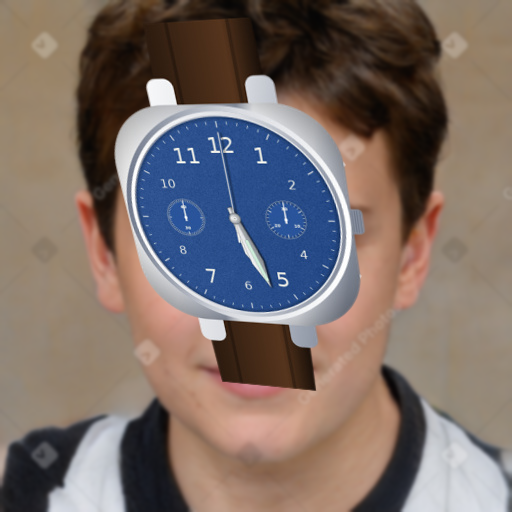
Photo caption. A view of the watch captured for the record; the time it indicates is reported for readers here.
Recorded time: 5:27
